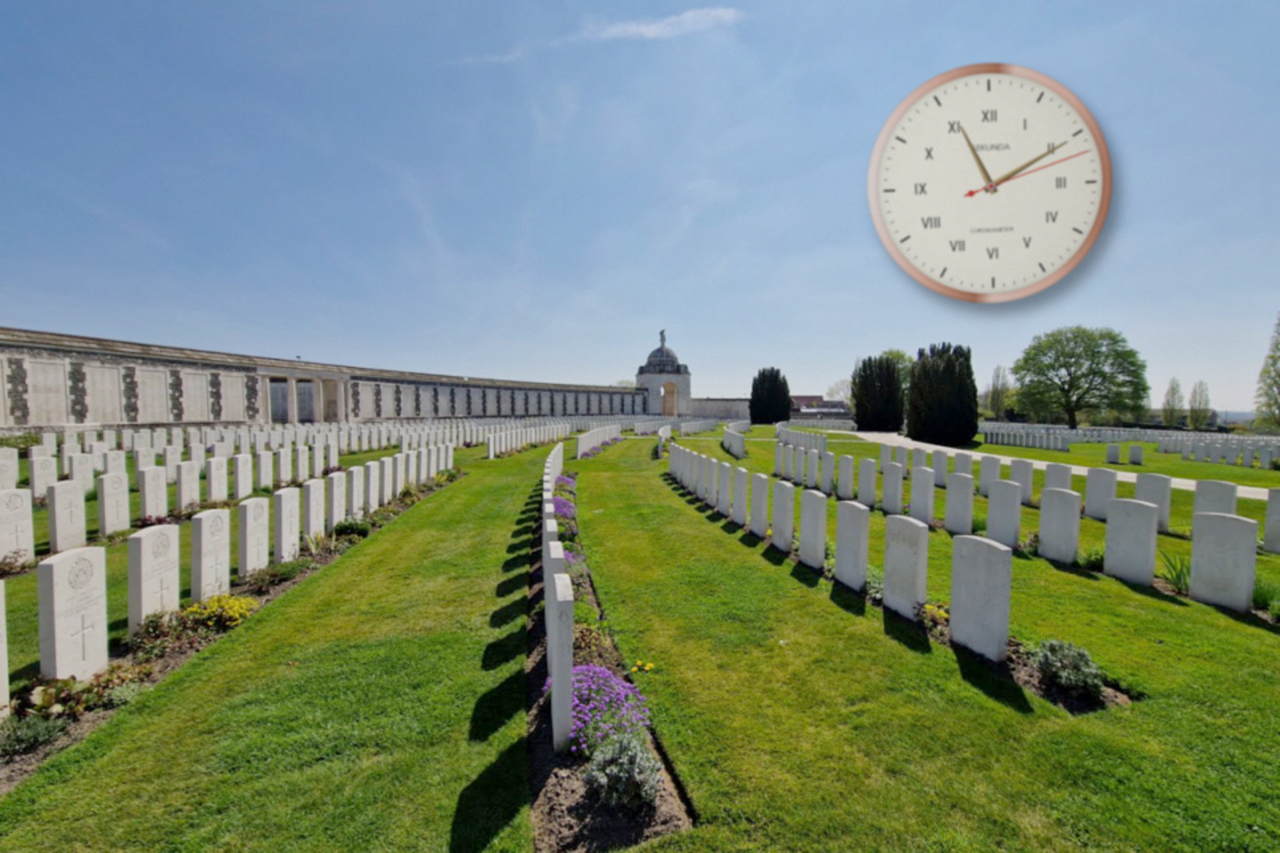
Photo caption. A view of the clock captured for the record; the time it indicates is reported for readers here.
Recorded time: 11:10:12
